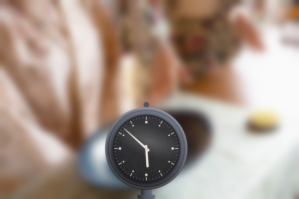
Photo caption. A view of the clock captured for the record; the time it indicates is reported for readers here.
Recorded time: 5:52
